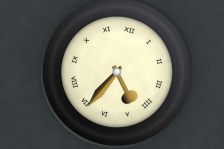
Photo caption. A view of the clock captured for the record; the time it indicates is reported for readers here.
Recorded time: 4:34
